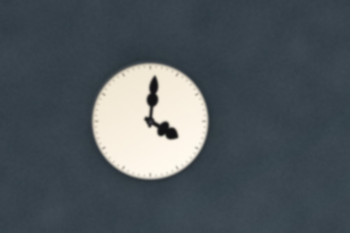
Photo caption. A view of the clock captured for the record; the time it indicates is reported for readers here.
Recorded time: 4:01
